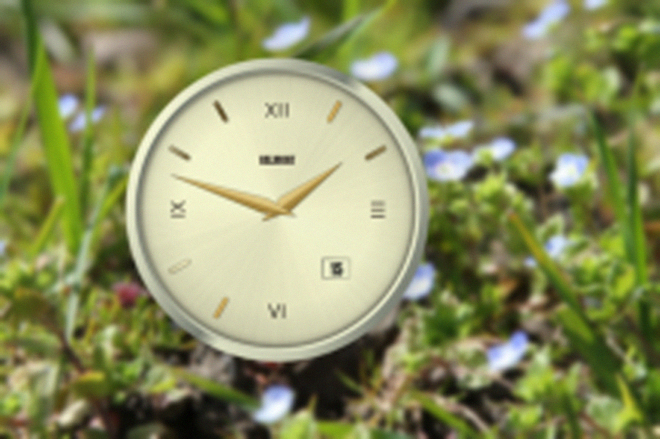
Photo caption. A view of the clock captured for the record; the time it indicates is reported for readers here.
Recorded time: 1:48
